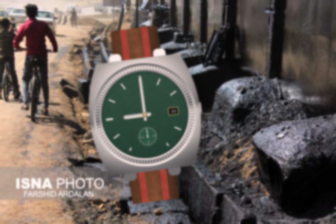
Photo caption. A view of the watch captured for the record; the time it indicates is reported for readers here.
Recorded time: 9:00
